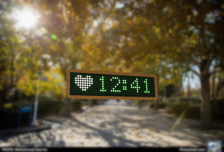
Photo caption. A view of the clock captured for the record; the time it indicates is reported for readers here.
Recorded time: 12:41
